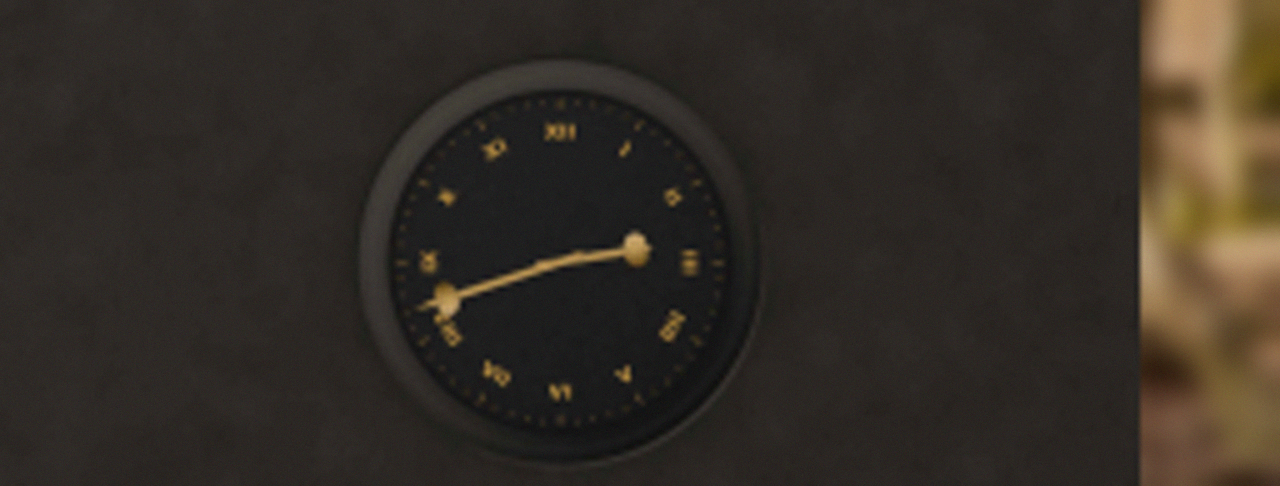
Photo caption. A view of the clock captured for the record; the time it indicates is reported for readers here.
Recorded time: 2:42
